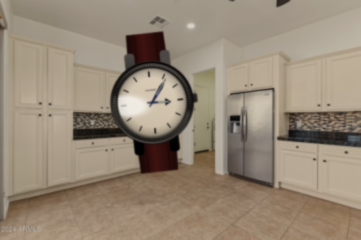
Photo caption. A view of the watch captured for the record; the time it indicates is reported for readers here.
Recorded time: 3:06
